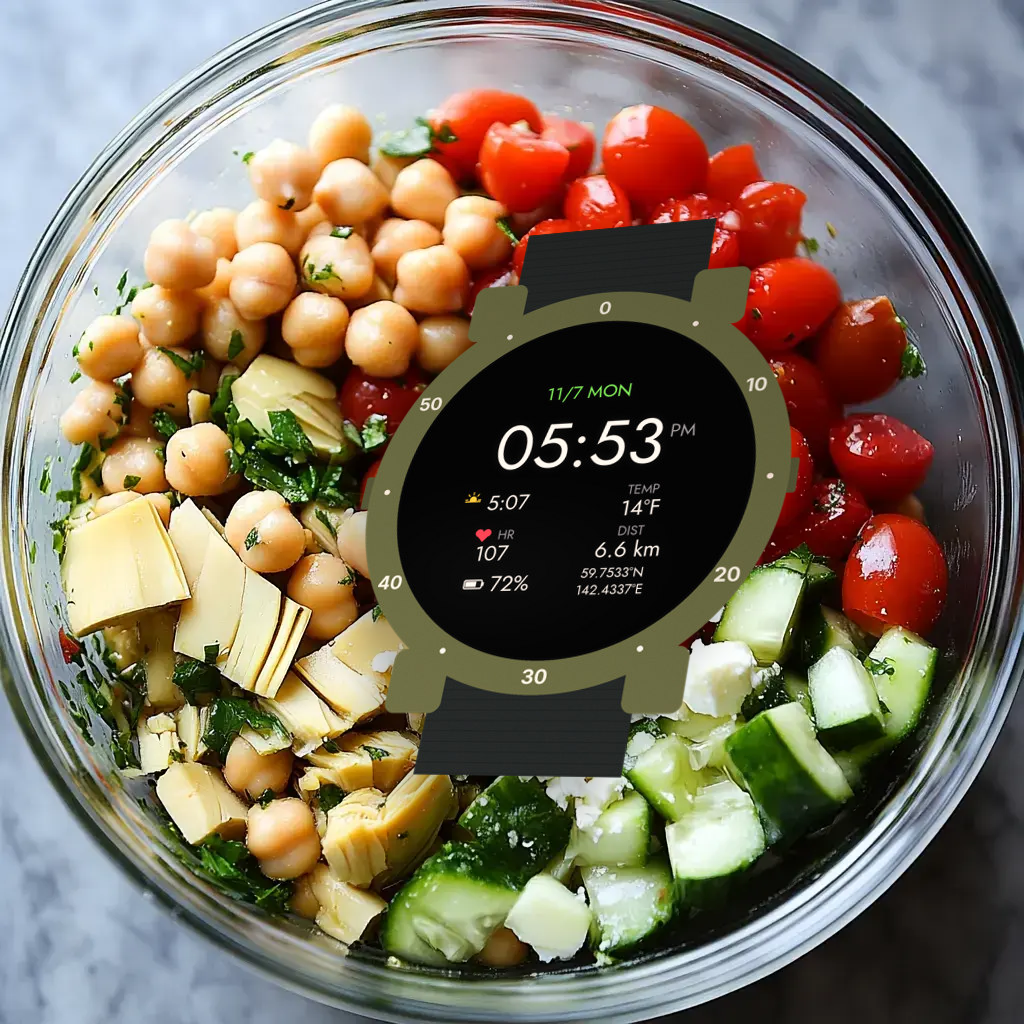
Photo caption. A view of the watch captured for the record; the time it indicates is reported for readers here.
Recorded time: 5:53
